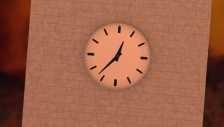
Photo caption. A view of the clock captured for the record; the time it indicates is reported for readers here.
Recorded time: 12:37
